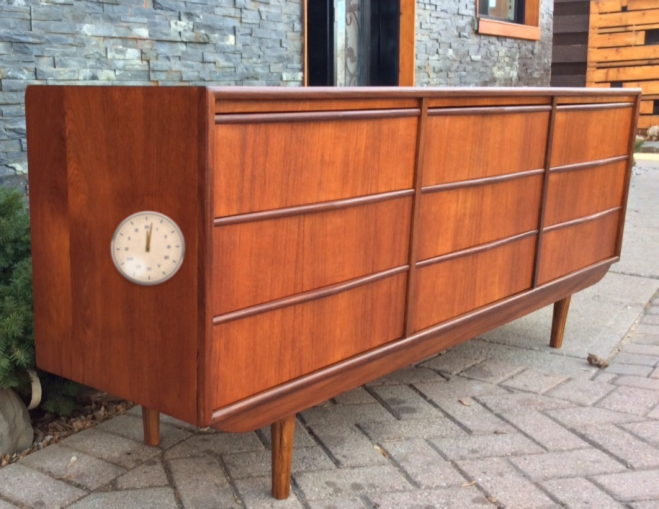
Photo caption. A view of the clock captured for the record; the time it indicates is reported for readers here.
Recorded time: 12:02
